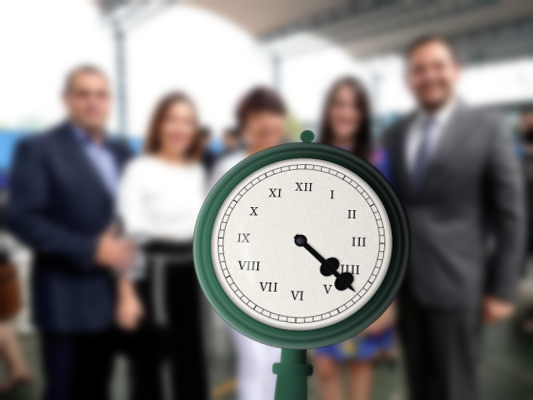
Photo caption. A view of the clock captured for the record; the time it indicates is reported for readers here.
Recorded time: 4:22
